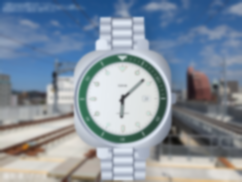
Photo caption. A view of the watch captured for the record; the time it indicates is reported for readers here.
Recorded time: 6:08
